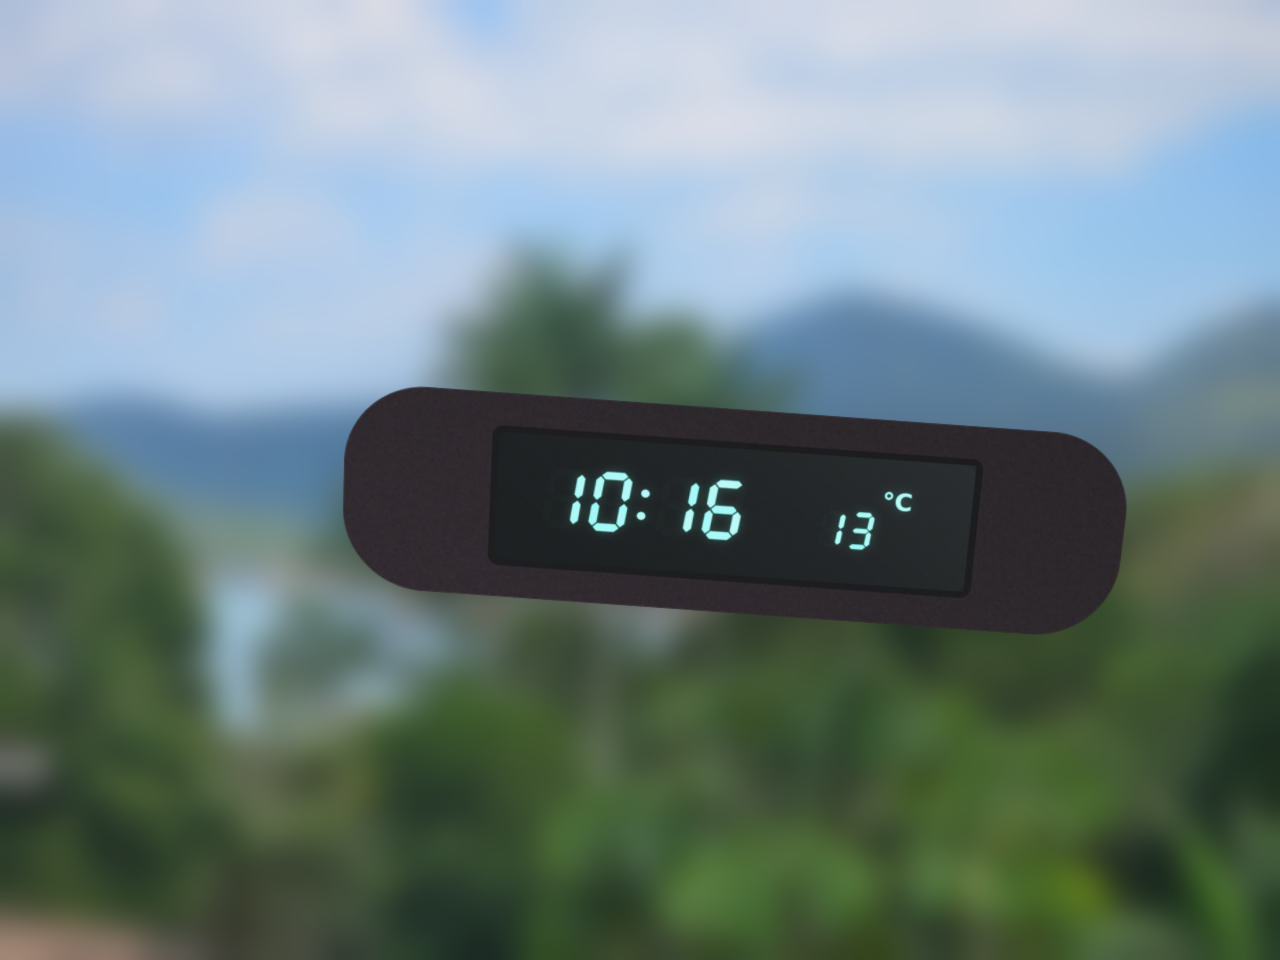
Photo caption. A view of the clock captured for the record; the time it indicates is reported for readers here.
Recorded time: 10:16
